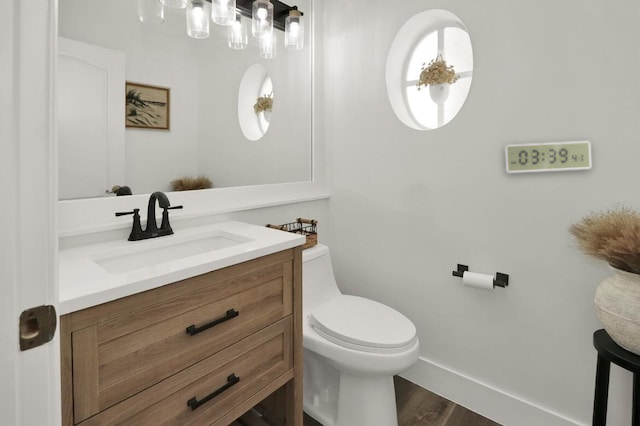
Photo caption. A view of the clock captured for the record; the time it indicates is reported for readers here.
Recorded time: 3:39
